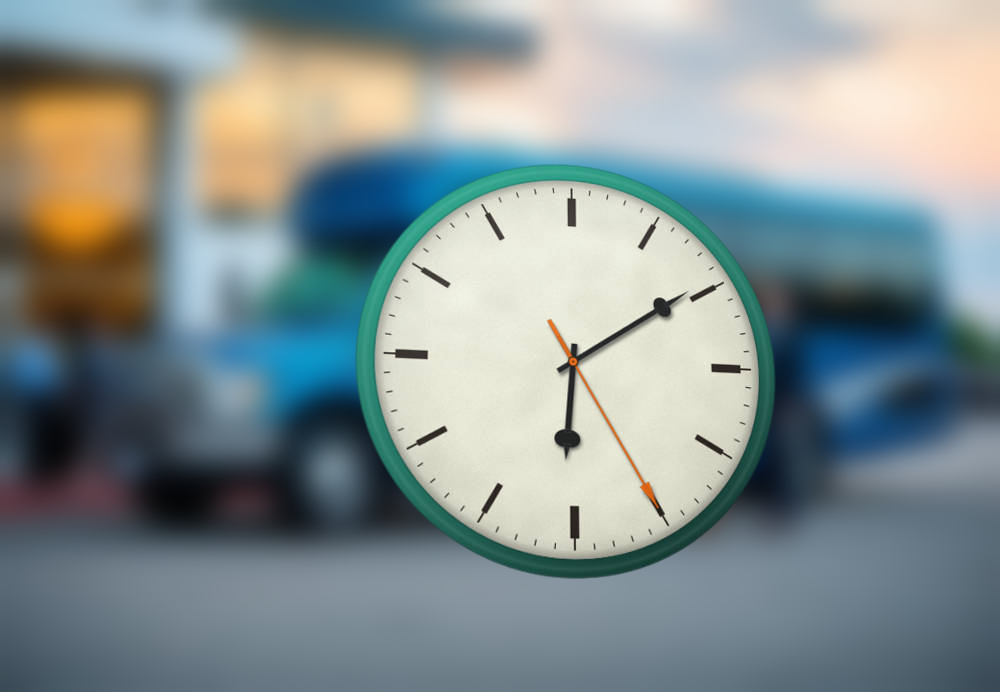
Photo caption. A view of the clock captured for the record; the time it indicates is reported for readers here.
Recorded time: 6:09:25
